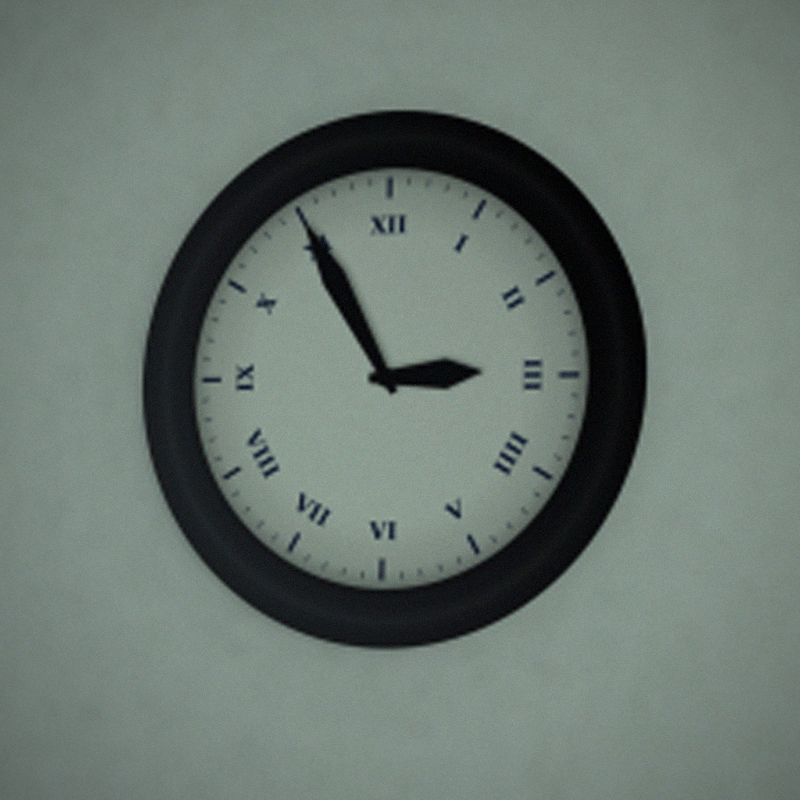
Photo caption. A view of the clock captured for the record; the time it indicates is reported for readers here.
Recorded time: 2:55
